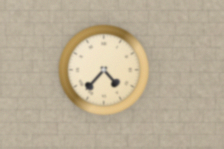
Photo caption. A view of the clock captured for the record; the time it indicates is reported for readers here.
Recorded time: 4:37
